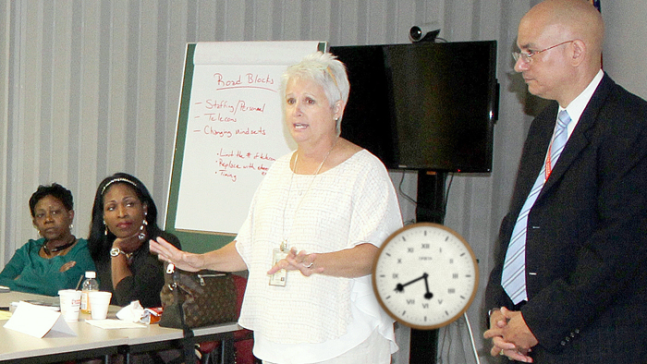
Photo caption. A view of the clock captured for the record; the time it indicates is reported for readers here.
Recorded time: 5:41
